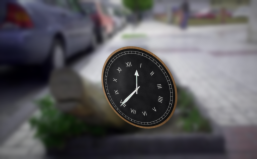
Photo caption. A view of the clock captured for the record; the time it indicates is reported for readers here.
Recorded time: 12:40
